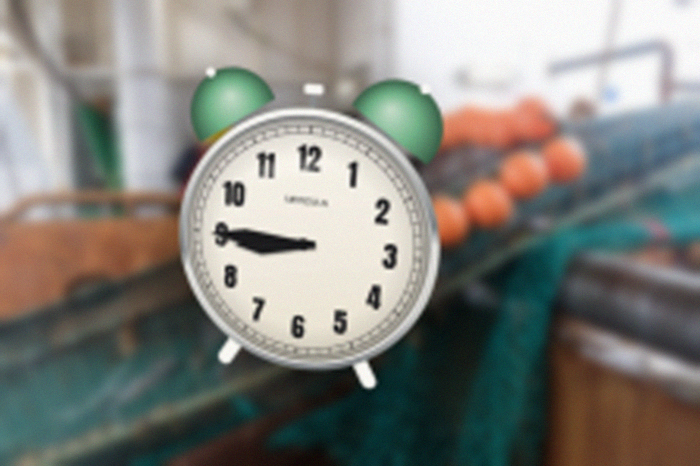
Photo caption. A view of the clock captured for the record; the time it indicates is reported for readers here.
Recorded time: 8:45
